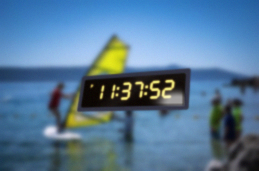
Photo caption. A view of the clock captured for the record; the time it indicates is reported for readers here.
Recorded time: 11:37:52
